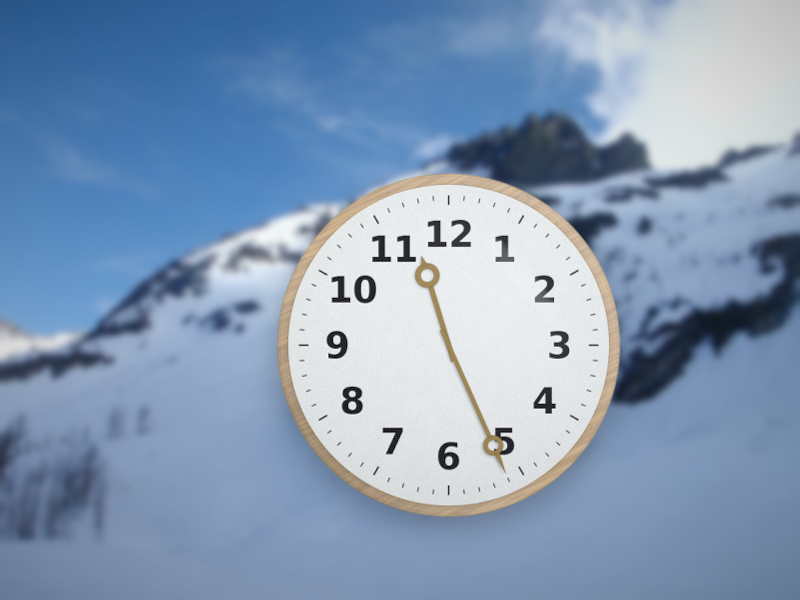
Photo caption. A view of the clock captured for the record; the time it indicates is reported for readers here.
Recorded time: 11:26
